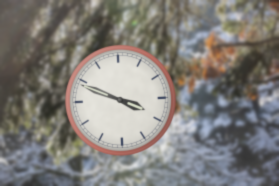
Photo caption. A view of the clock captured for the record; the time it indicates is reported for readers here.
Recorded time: 3:49
